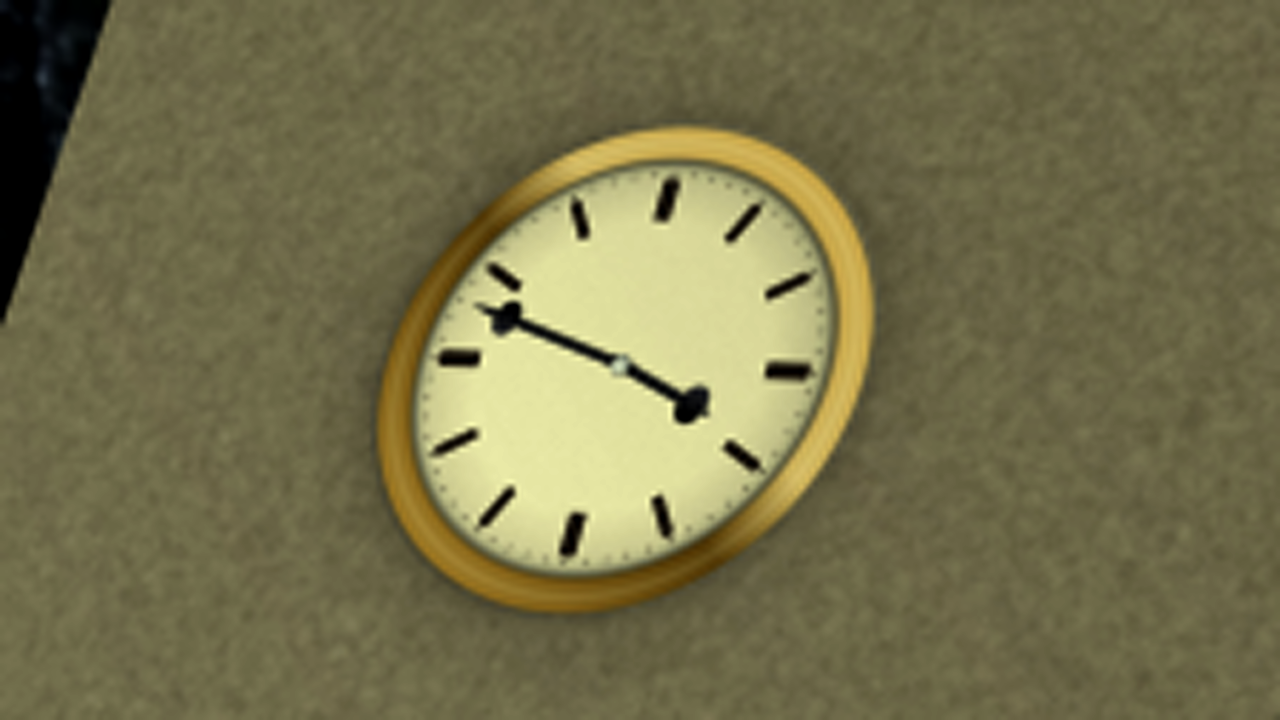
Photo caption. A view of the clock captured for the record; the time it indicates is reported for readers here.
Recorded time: 3:48
